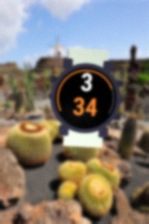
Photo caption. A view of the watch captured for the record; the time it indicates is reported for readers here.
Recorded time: 3:34
